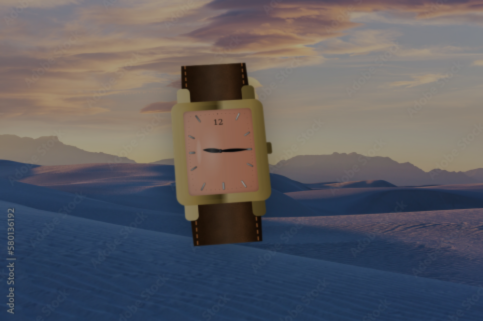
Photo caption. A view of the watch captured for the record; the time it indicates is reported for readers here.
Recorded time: 9:15
